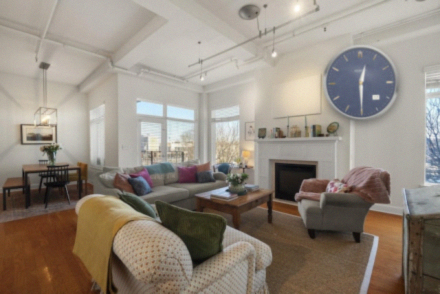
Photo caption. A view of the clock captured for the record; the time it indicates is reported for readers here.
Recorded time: 12:30
